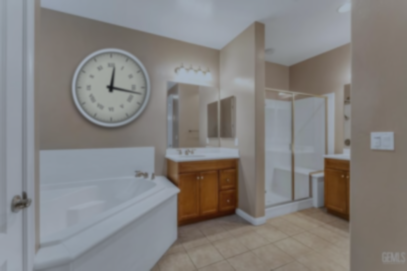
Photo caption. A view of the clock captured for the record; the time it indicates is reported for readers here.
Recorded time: 12:17
